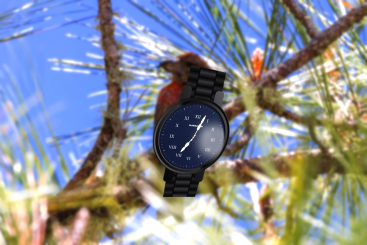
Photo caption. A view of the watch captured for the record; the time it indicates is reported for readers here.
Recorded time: 7:03
